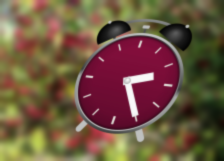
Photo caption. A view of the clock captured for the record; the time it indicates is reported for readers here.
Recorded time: 2:25
